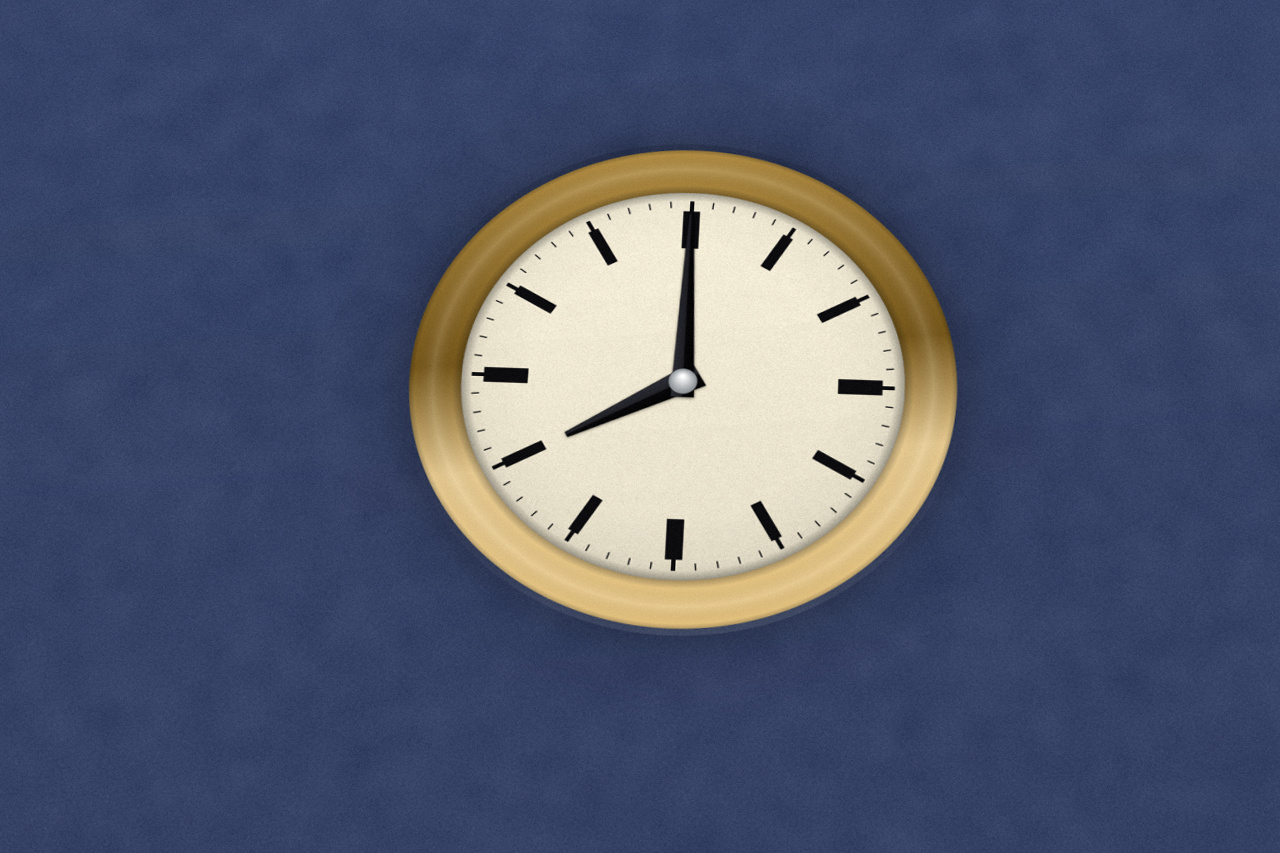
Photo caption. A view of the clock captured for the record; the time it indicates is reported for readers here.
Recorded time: 8:00
